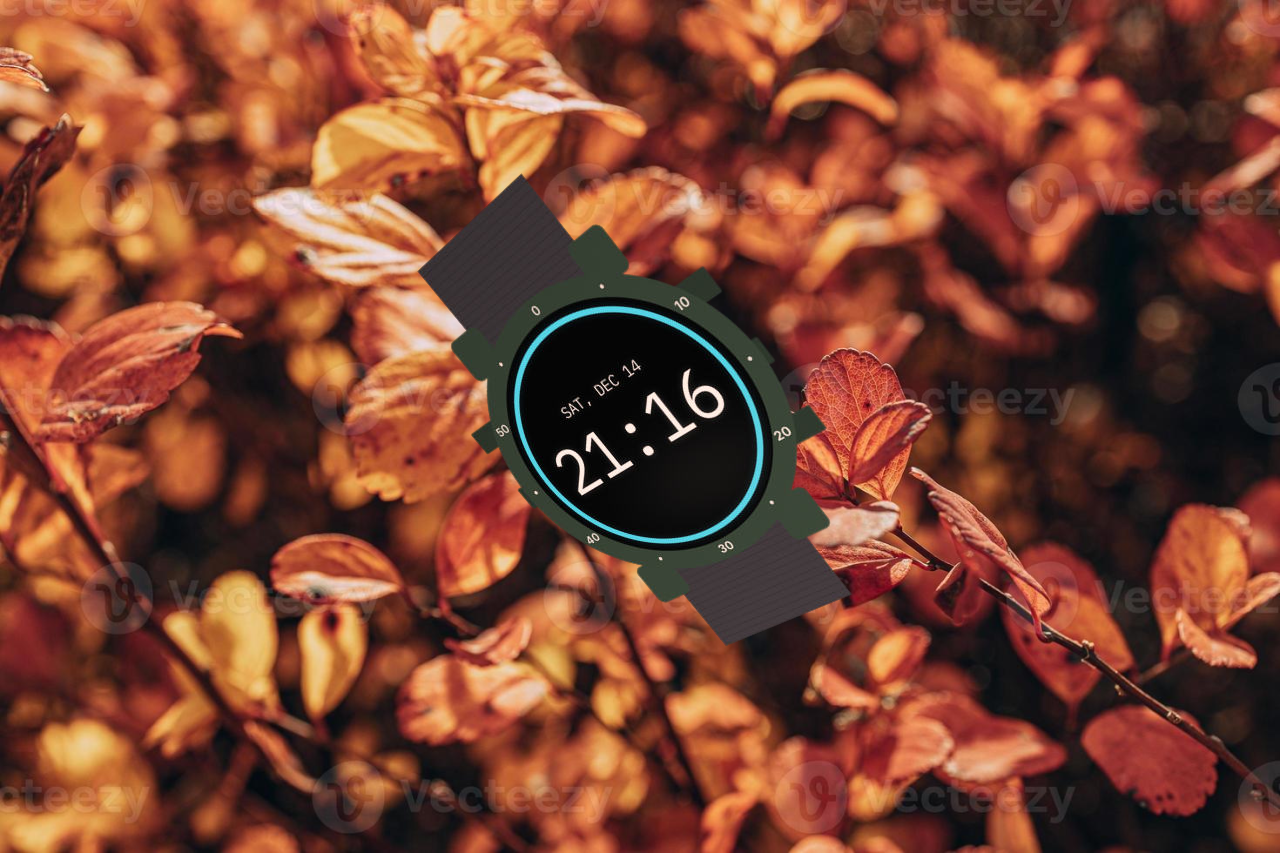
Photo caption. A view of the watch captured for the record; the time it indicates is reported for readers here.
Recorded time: 21:16
